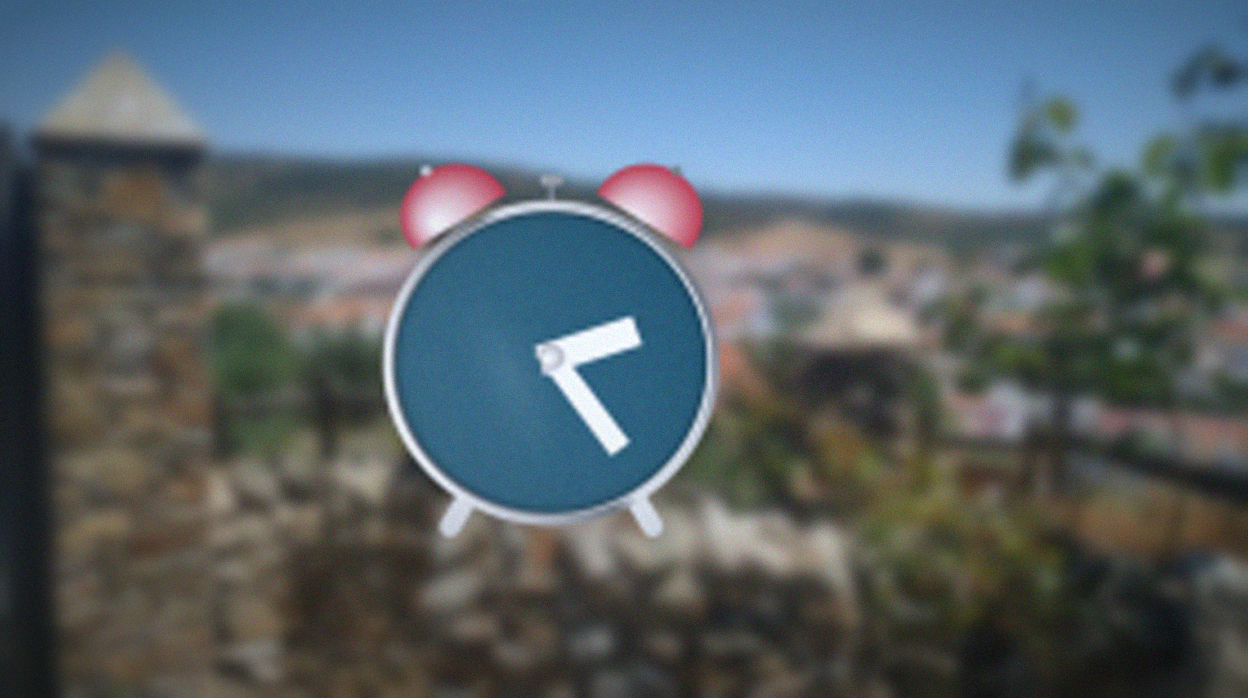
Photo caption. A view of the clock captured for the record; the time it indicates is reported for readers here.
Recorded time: 2:24
